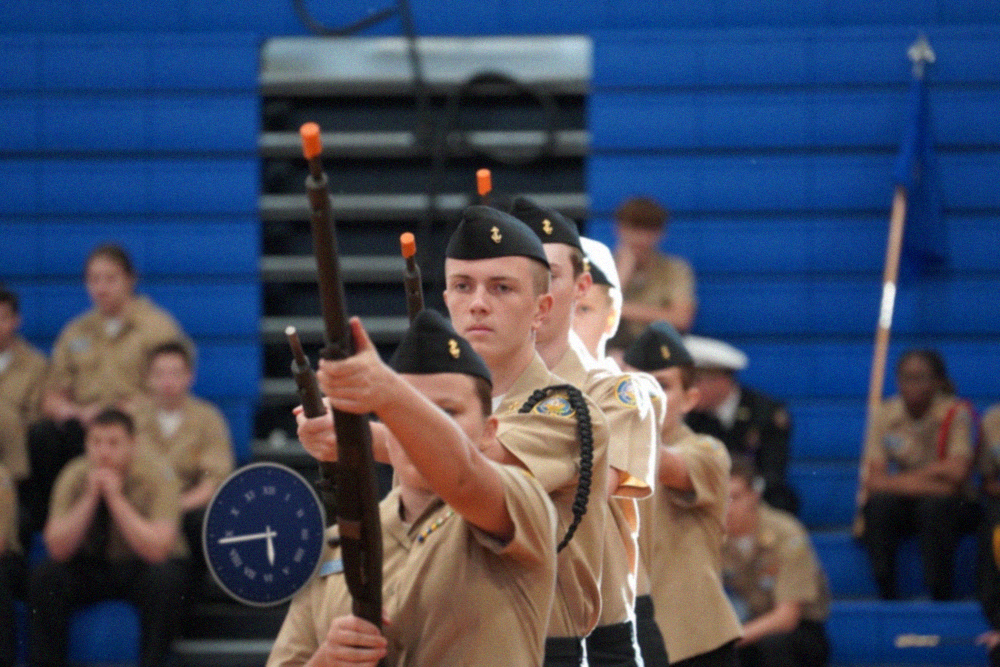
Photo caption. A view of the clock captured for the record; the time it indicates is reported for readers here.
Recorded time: 5:44
